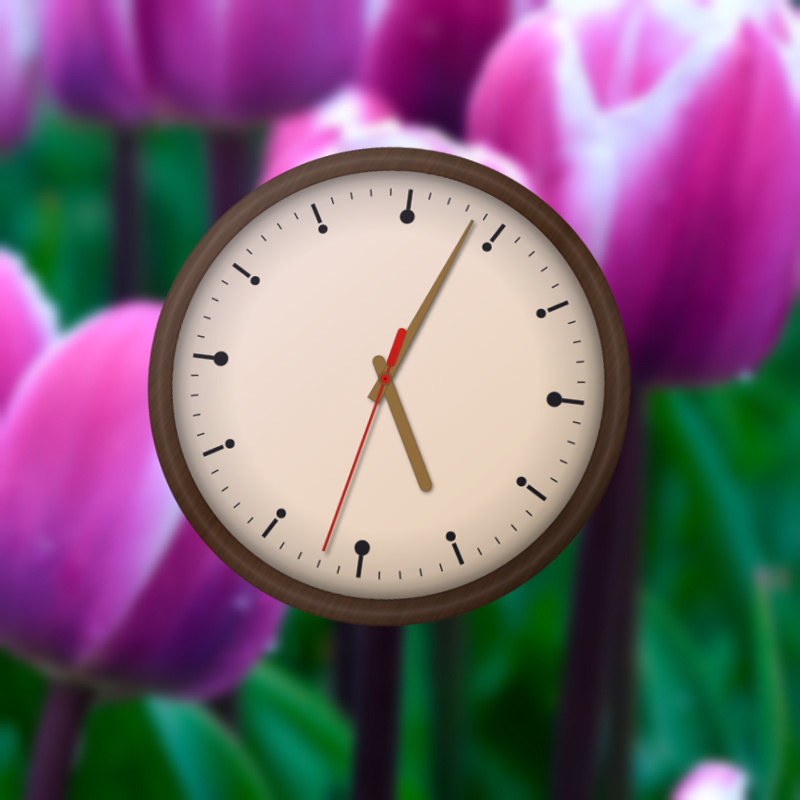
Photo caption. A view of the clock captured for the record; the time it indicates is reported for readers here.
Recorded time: 5:03:32
